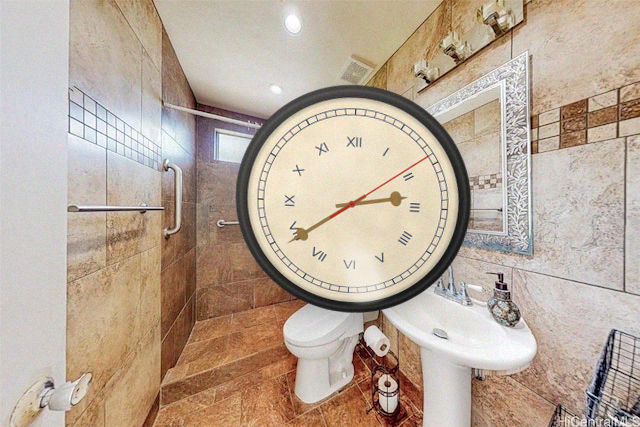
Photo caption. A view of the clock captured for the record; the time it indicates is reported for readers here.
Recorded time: 2:39:09
